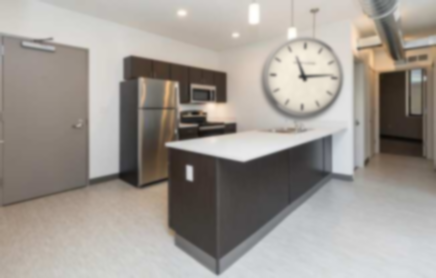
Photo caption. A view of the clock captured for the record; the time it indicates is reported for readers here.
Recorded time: 11:14
